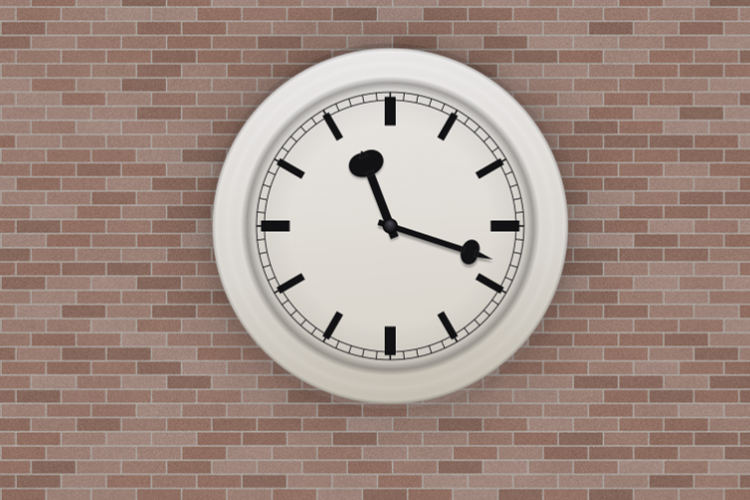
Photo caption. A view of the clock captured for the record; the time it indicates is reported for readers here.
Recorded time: 11:18
